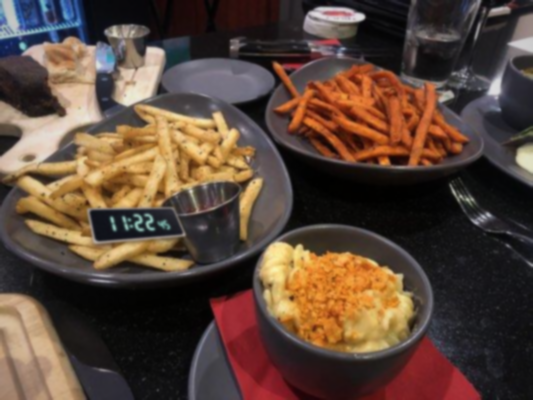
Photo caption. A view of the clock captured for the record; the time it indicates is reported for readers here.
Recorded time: 11:22
